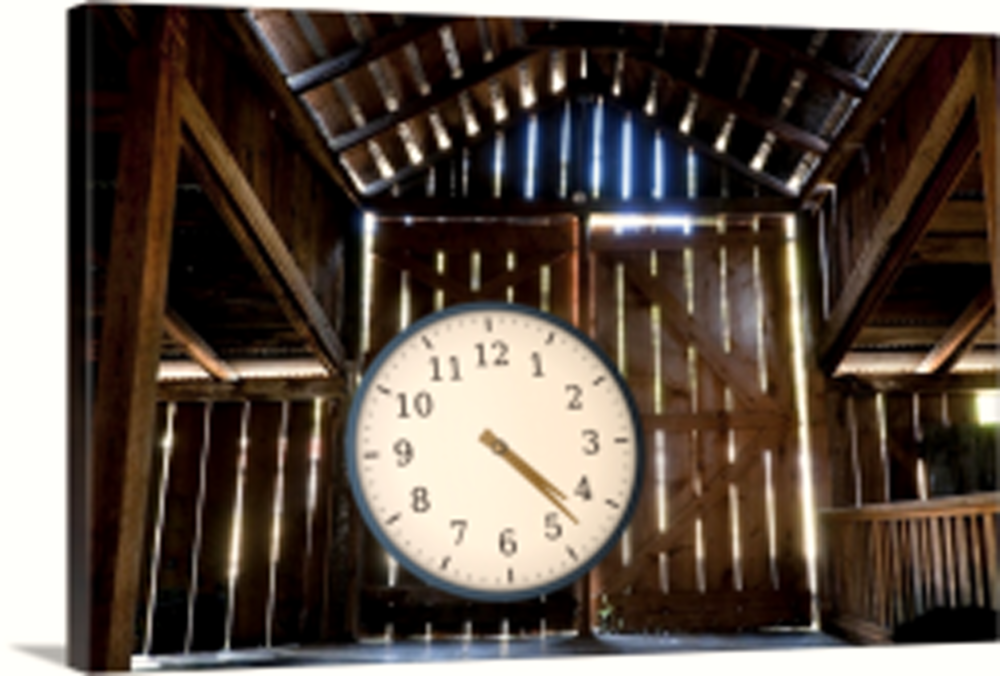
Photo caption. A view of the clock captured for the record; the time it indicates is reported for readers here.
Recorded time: 4:23
